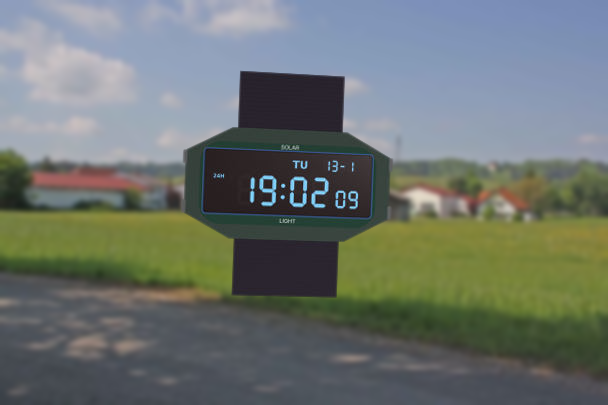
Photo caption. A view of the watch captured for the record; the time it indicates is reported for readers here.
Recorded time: 19:02:09
